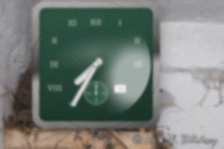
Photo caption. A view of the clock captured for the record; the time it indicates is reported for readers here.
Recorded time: 7:35
